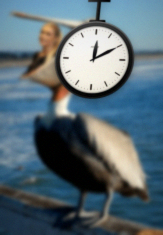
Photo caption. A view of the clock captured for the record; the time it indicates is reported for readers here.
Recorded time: 12:10
